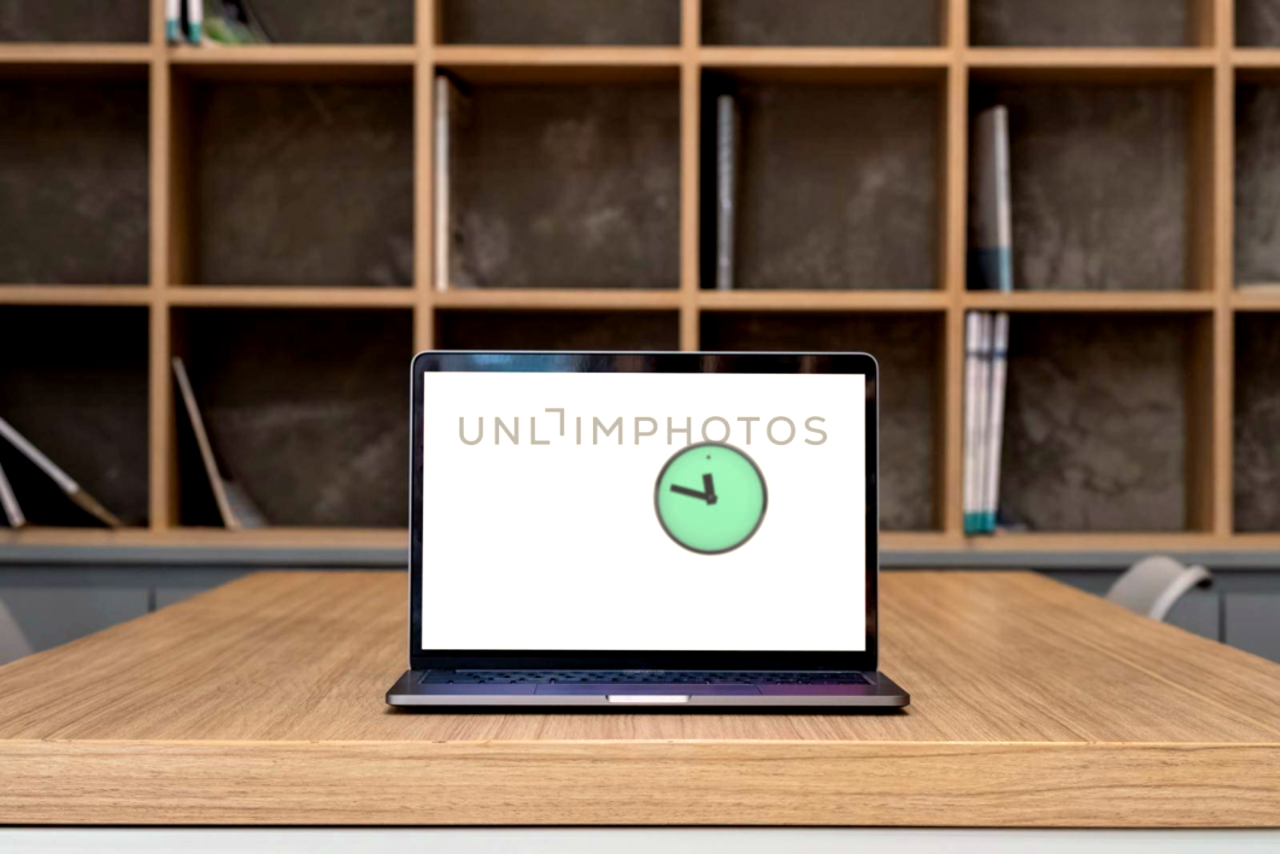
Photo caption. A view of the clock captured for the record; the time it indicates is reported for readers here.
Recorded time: 11:48
